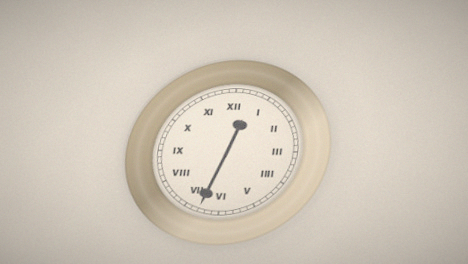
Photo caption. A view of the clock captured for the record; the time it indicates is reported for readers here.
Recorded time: 12:33
